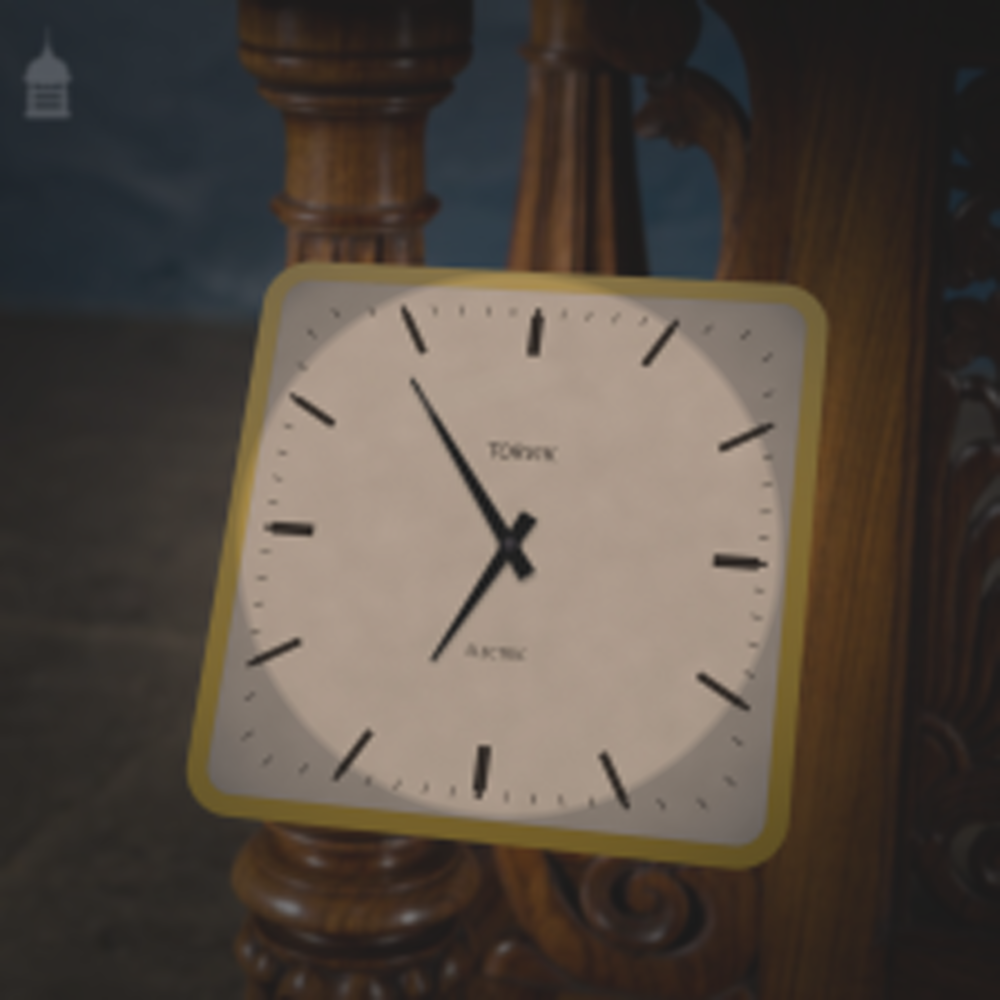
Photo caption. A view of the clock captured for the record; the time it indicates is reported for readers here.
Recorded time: 6:54
